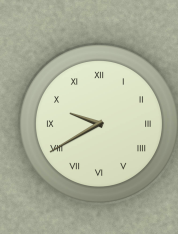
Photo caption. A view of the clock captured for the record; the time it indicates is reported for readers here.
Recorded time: 9:40
